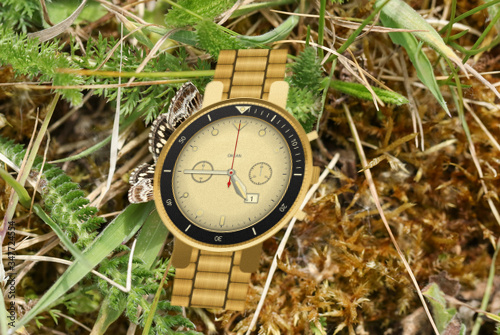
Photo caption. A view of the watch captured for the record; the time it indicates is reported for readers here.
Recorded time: 4:45
